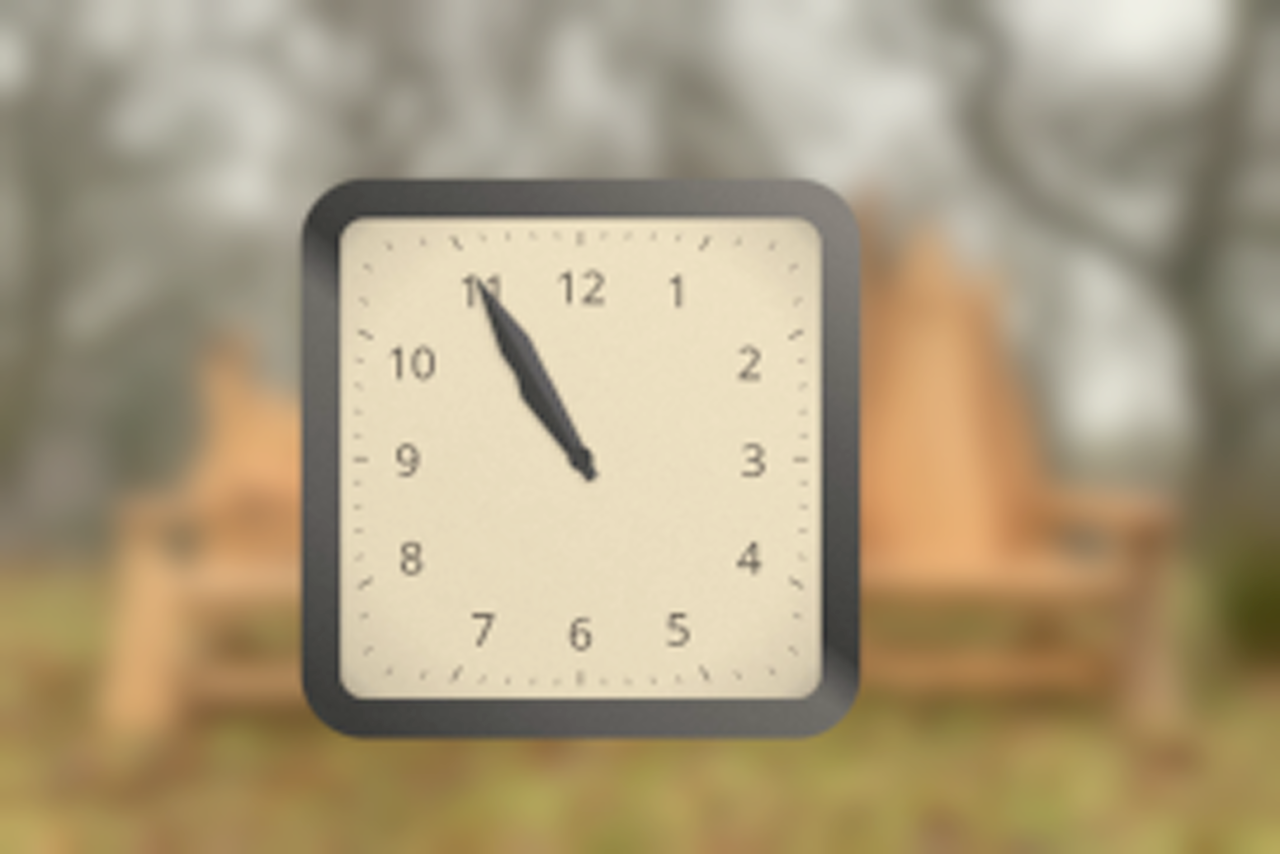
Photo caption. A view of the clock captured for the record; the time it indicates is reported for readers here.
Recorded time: 10:55
